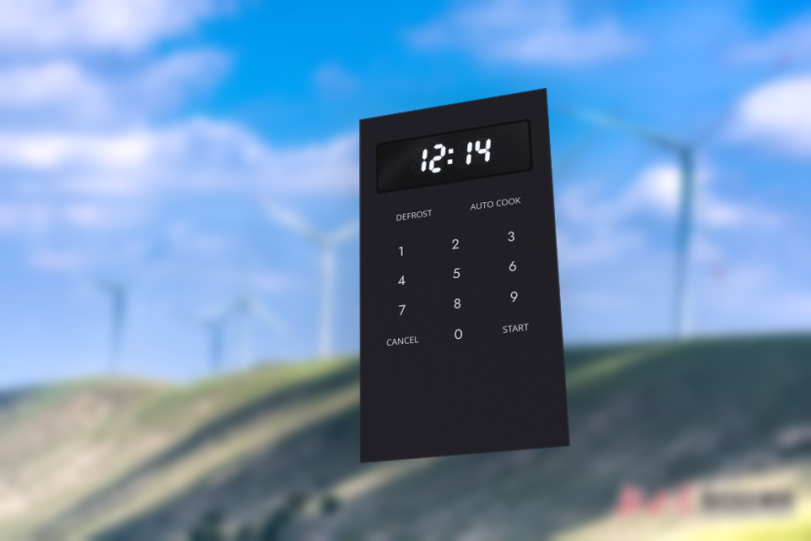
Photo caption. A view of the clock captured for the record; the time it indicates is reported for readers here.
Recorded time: 12:14
